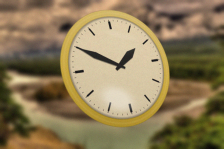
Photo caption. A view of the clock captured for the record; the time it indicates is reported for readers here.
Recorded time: 1:50
